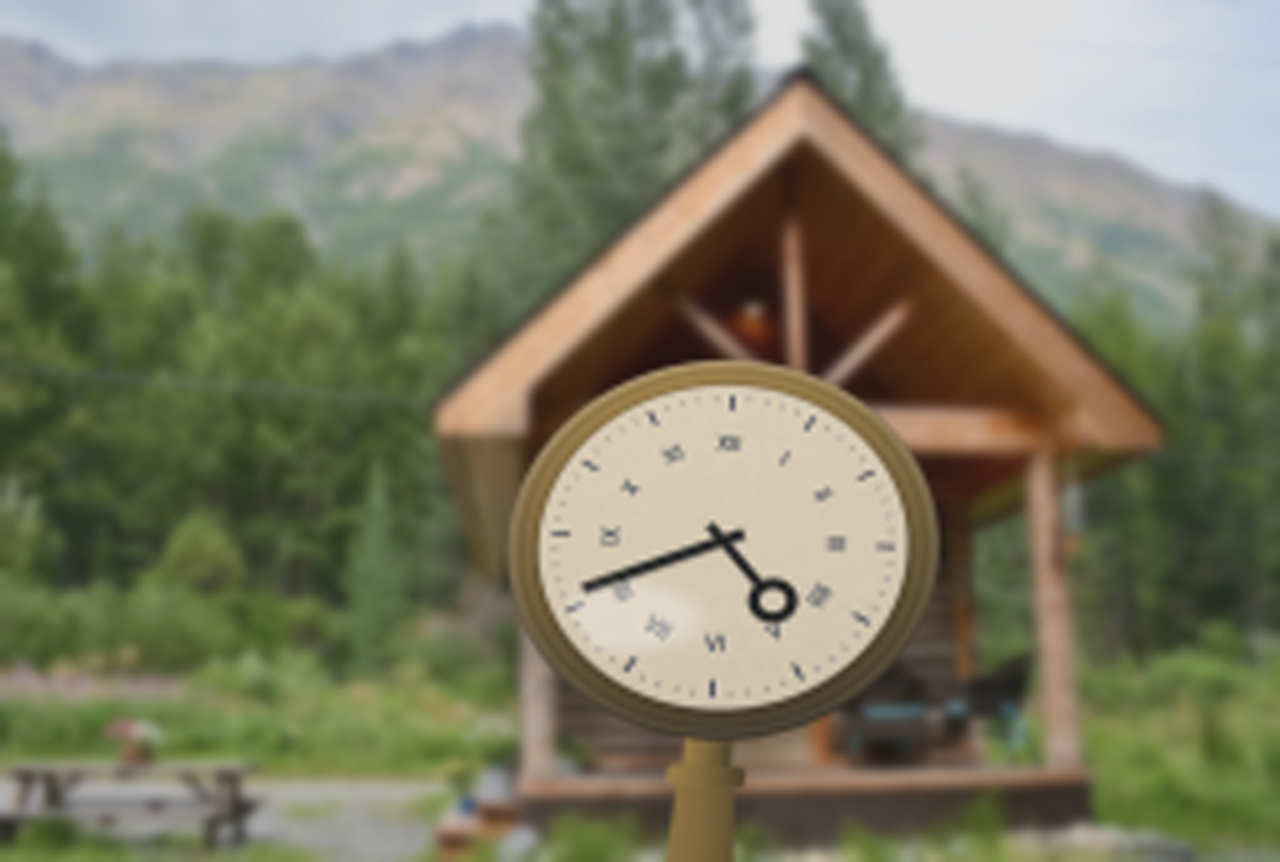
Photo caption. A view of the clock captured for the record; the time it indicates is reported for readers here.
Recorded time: 4:41
